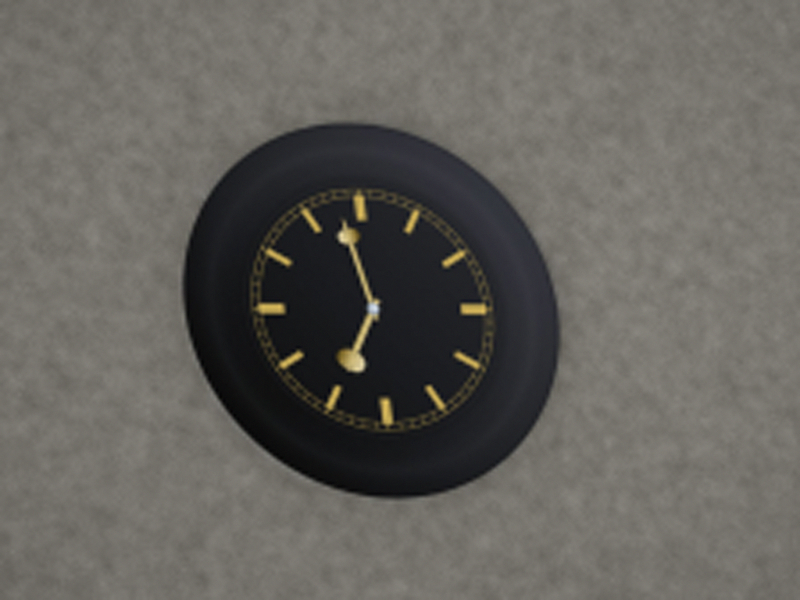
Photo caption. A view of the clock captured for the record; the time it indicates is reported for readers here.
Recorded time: 6:58
